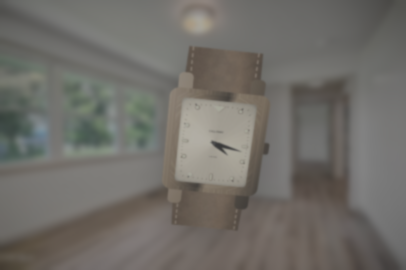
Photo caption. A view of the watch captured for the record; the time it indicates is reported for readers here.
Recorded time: 4:17
